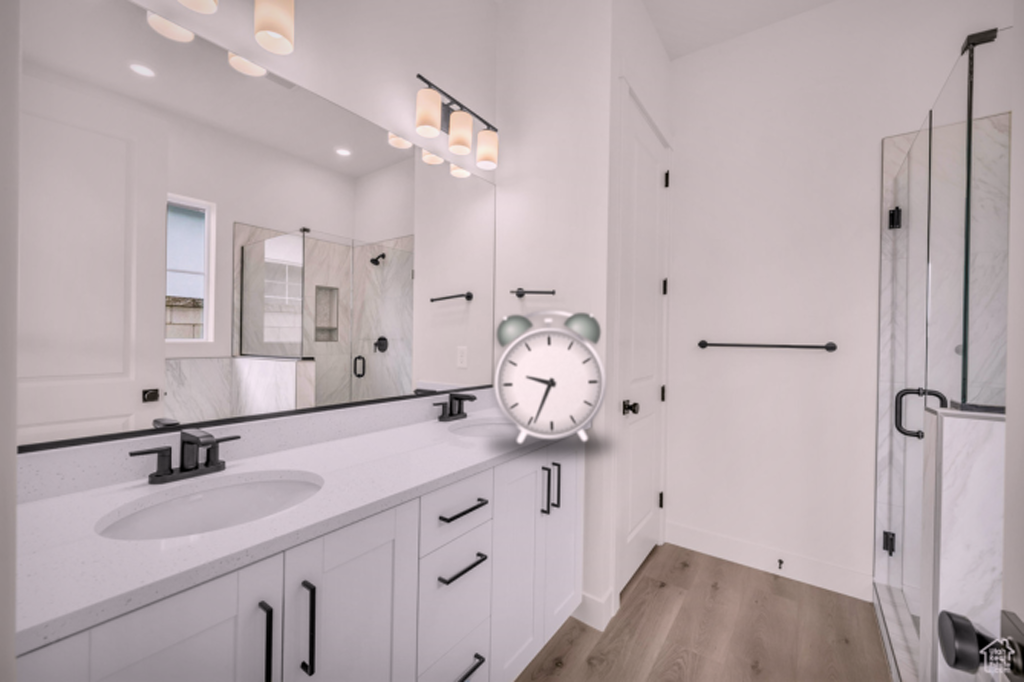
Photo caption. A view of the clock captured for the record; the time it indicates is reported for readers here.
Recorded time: 9:34
